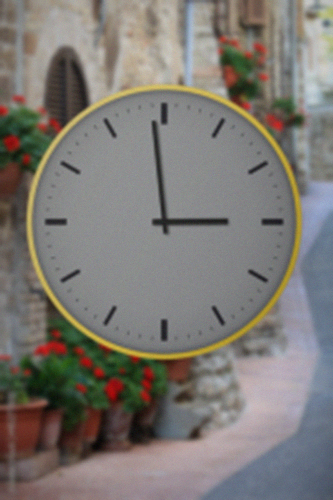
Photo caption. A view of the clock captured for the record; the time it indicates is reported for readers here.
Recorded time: 2:59
